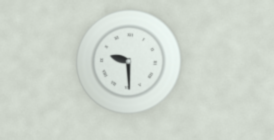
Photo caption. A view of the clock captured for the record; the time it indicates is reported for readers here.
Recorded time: 9:29
